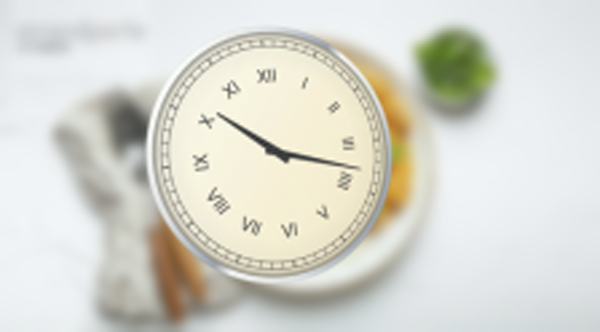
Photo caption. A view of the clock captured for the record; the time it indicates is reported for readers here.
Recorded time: 10:18
